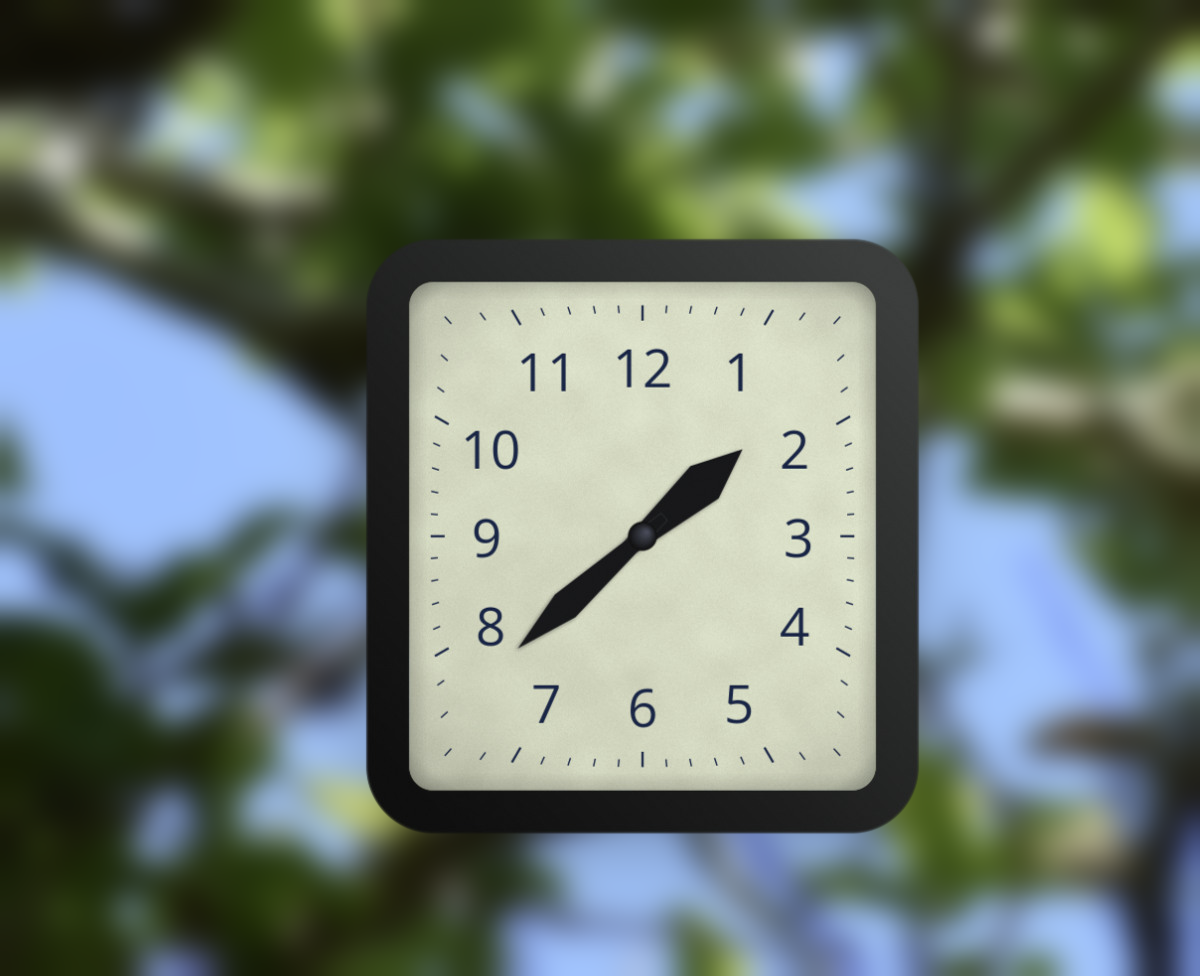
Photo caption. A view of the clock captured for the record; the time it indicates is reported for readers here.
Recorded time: 1:38
